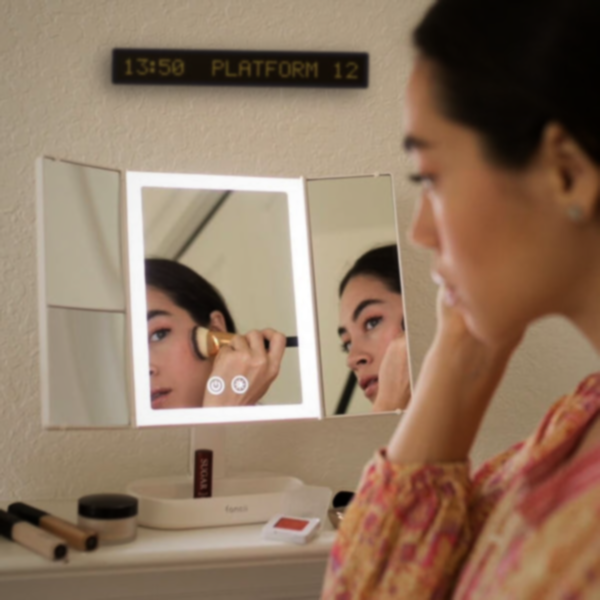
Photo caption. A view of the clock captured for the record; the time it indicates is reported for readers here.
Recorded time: 13:50
